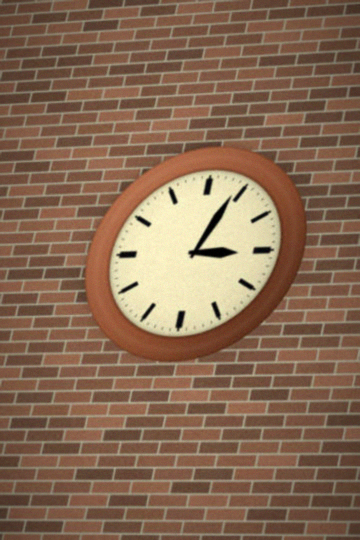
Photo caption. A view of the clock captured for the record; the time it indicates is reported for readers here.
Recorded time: 3:04
